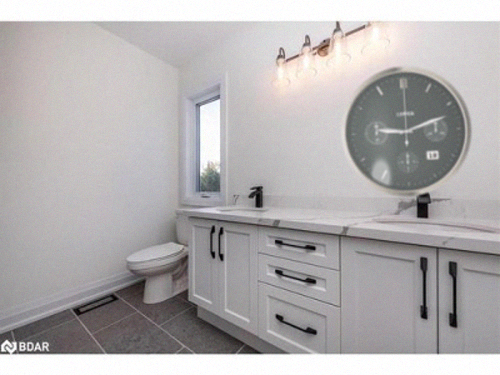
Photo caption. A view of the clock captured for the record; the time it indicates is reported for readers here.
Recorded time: 9:12
